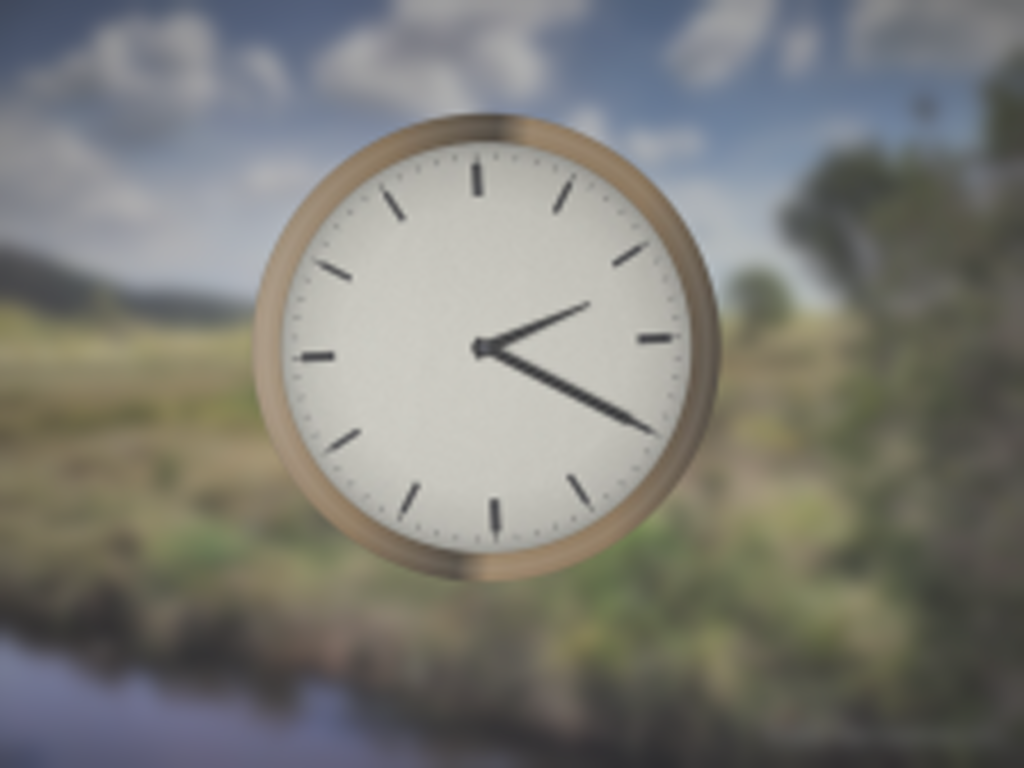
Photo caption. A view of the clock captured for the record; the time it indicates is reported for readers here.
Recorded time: 2:20
